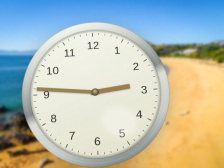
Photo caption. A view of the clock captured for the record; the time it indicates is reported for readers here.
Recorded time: 2:46
